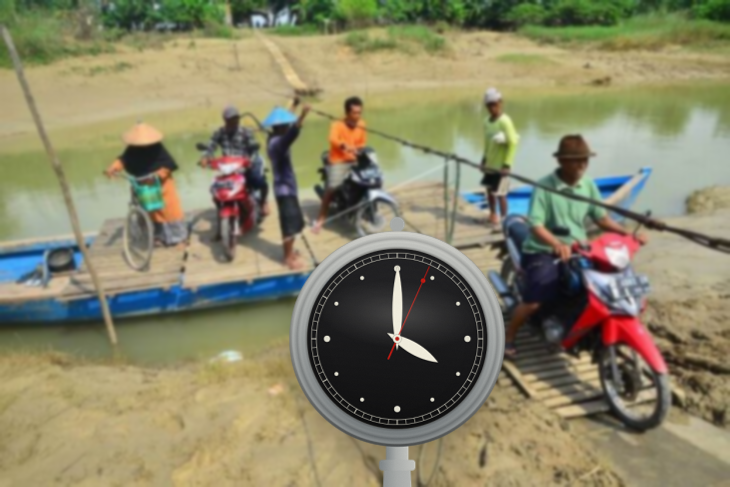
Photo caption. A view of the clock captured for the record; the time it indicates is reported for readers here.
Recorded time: 4:00:04
